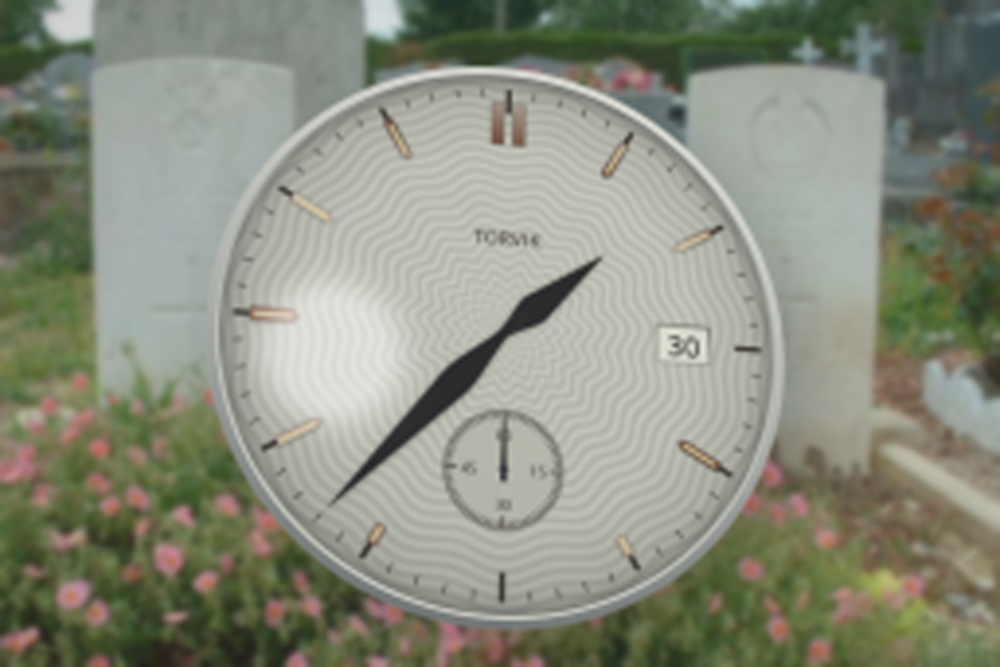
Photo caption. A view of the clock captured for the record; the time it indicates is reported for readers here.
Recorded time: 1:37
